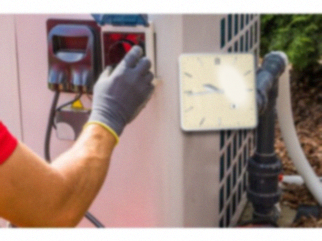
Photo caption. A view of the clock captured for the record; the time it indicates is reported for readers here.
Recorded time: 9:44
